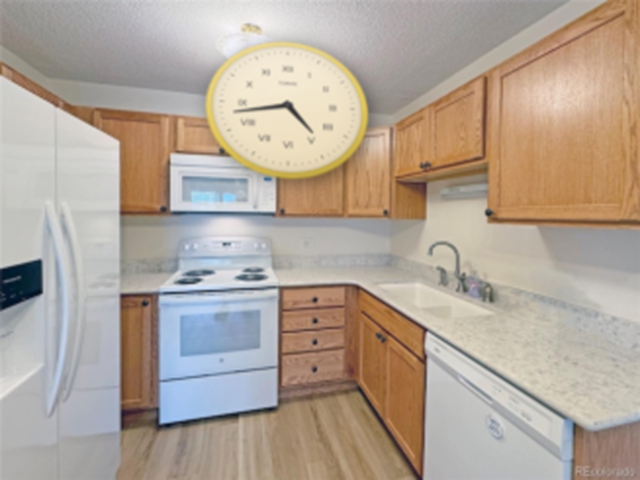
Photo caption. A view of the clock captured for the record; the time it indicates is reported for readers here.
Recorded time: 4:43
